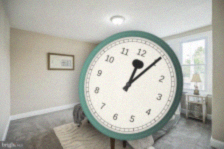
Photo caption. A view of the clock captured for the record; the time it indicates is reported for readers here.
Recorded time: 12:05
